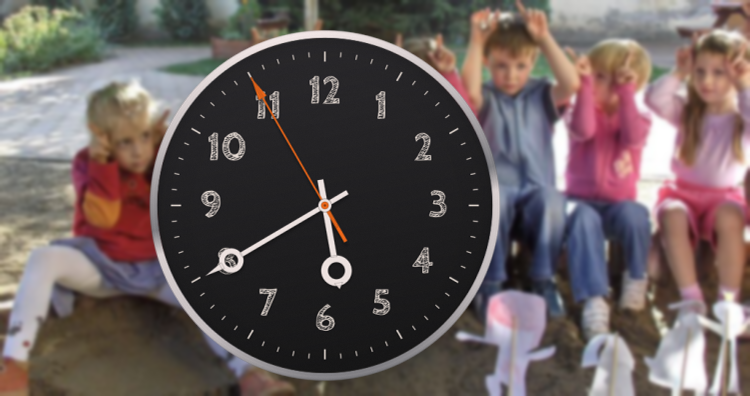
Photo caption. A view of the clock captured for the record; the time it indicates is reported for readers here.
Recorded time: 5:39:55
